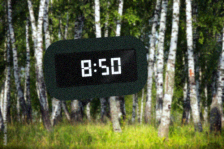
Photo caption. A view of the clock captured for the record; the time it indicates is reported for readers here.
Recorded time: 8:50
